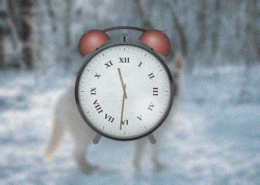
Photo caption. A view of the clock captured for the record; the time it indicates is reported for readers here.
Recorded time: 11:31
